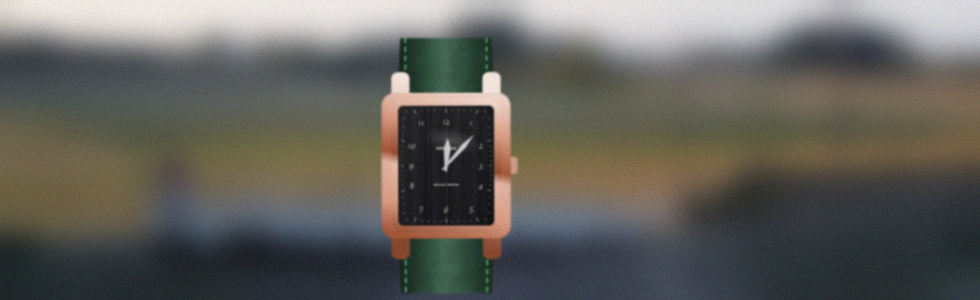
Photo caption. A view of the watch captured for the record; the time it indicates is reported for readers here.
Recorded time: 12:07
